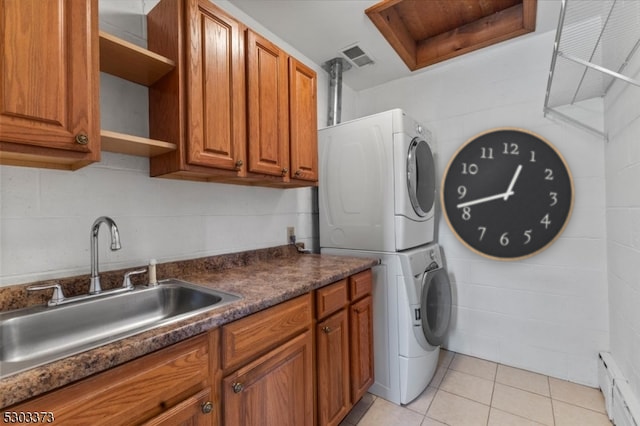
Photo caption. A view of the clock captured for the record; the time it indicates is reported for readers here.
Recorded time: 12:42
